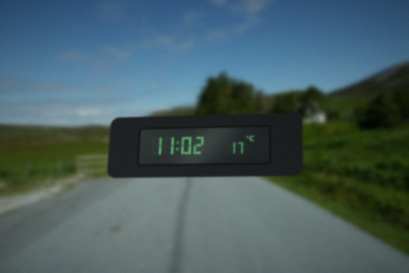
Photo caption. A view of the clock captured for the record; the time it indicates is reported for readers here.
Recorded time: 11:02
